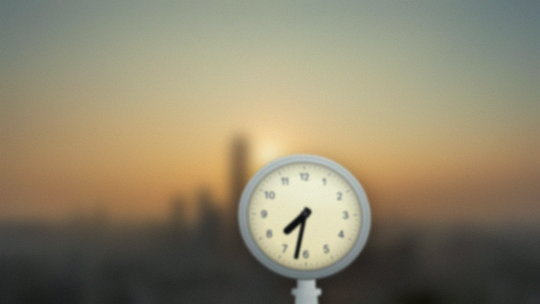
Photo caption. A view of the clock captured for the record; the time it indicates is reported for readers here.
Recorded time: 7:32
